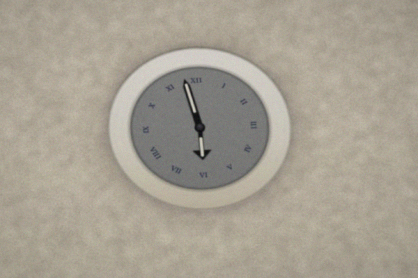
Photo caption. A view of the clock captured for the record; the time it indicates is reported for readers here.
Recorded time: 5:58
